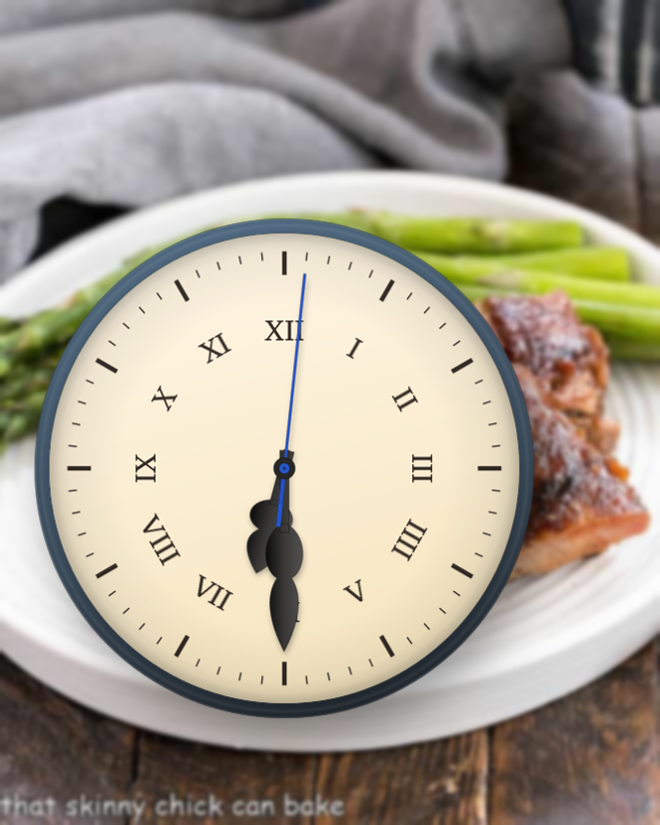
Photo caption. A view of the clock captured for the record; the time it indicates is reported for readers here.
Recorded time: 6:30:01
